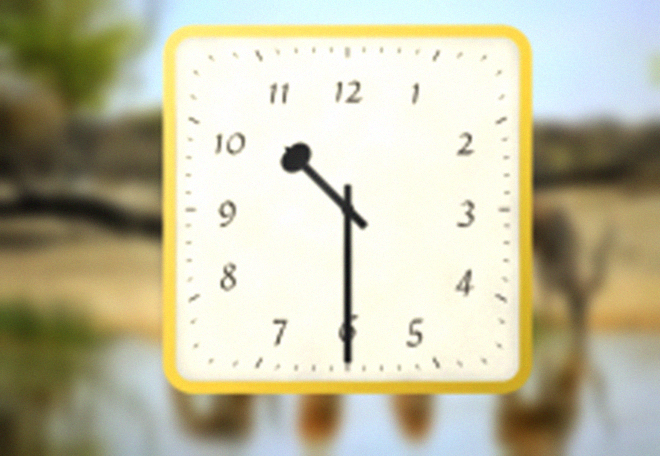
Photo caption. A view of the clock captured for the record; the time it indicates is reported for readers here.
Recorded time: 10:30
